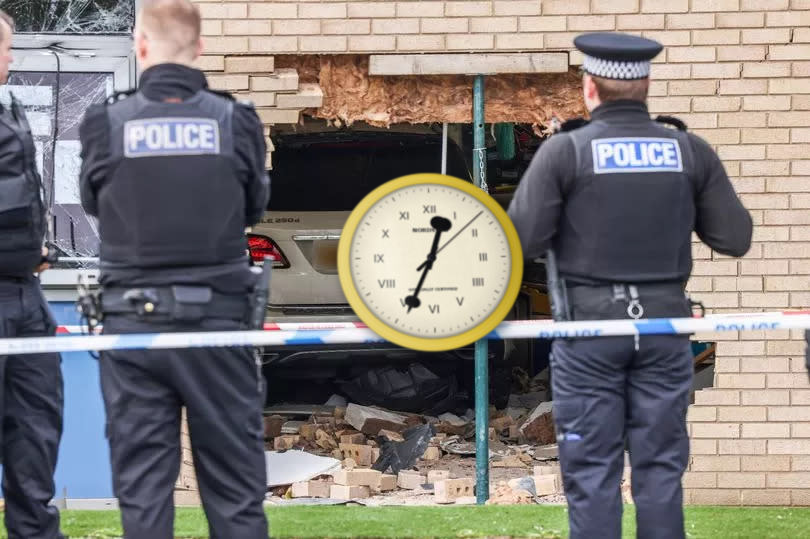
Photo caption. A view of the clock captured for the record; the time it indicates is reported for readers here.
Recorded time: 12:34:08
